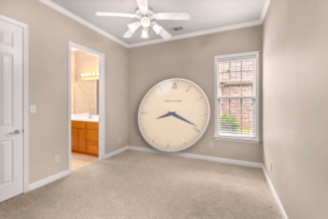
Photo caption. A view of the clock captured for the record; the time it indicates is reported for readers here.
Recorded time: 8:19
